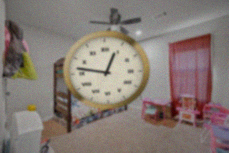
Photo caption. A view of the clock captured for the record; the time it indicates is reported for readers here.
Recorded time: 12:47
